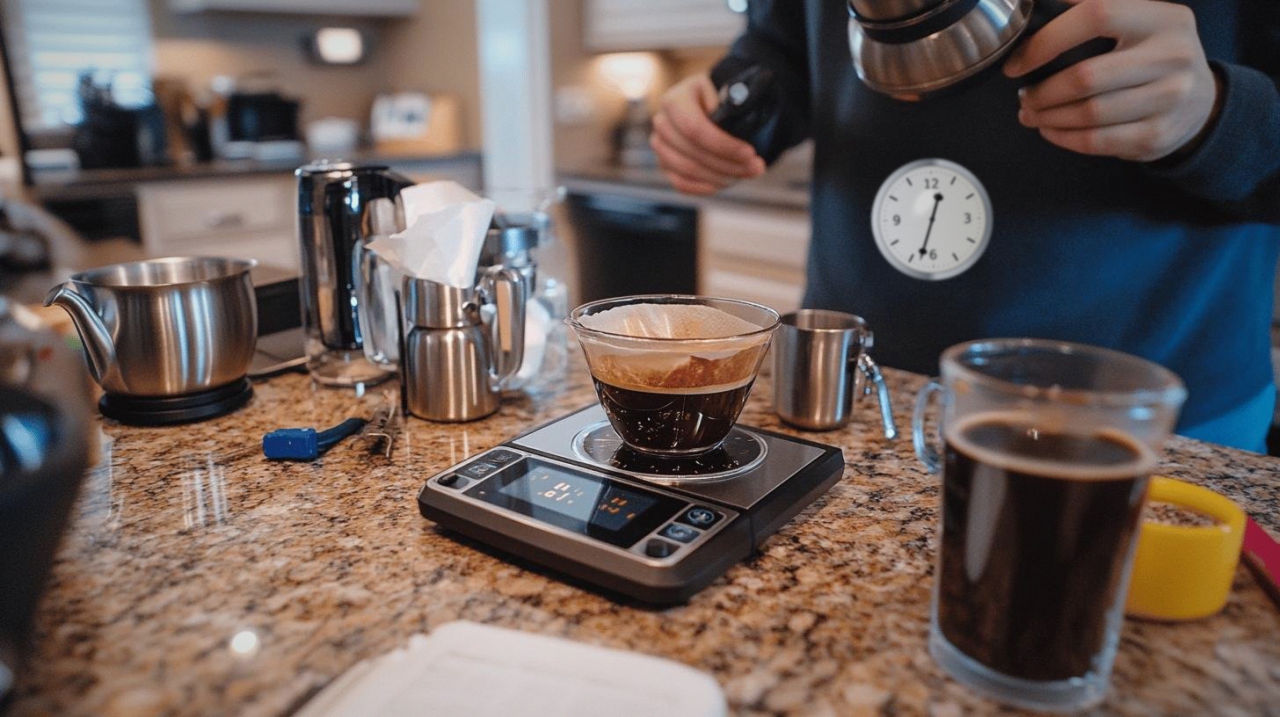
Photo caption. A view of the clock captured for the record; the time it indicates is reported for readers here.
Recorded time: 12:33
